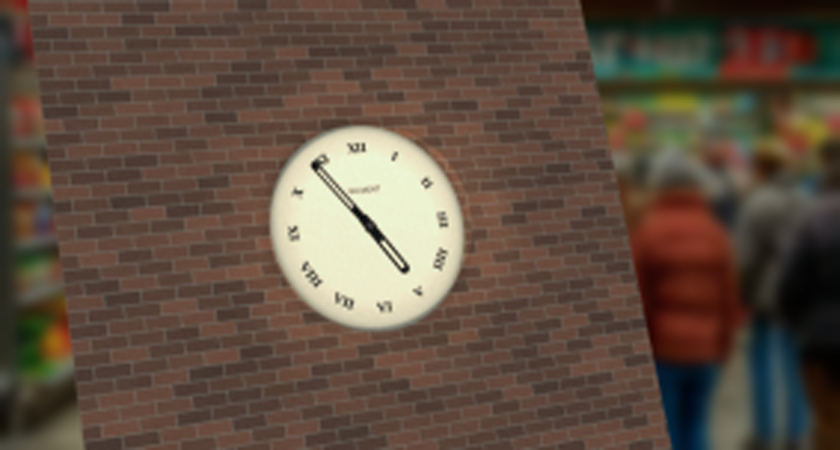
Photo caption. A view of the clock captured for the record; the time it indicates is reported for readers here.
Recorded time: 4:54
